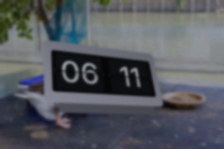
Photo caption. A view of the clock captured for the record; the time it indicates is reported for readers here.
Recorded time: 6:11
